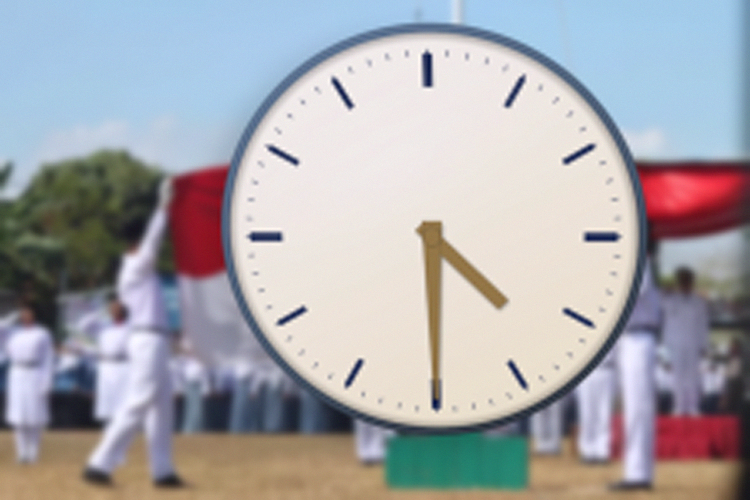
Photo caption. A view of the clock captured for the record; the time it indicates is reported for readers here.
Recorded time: 4:30
